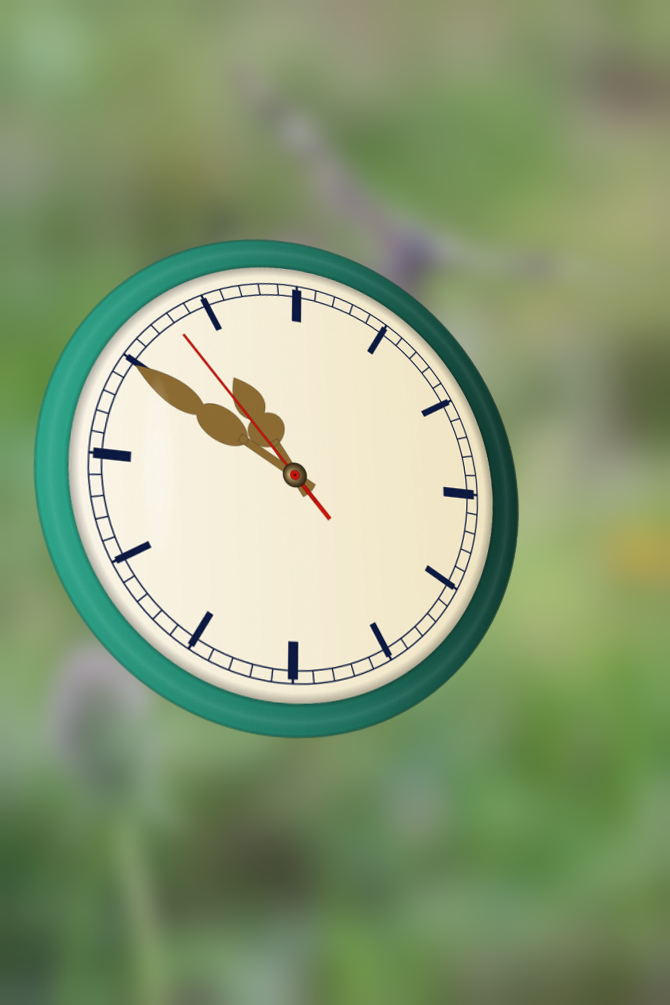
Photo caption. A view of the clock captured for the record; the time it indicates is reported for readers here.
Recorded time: 10:49:53
